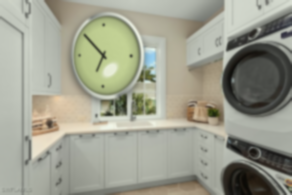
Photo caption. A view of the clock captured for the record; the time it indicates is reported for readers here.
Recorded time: 6:52
